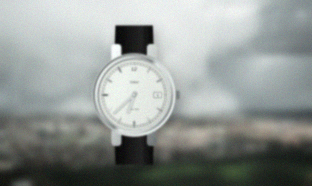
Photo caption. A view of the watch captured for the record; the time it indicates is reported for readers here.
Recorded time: 6:38
